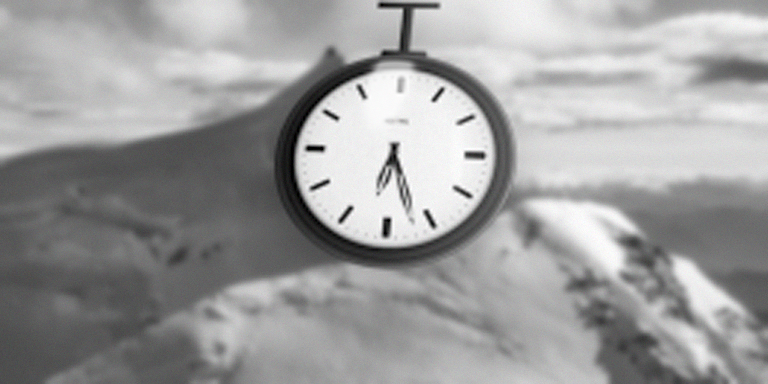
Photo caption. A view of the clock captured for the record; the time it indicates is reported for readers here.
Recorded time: 6:27
